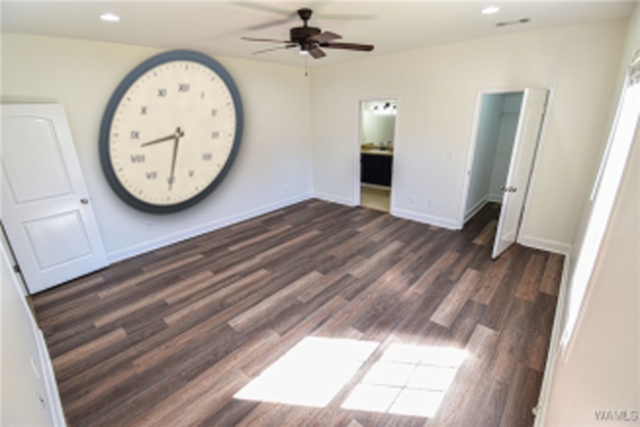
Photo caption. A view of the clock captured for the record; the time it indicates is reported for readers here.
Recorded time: 8:30
